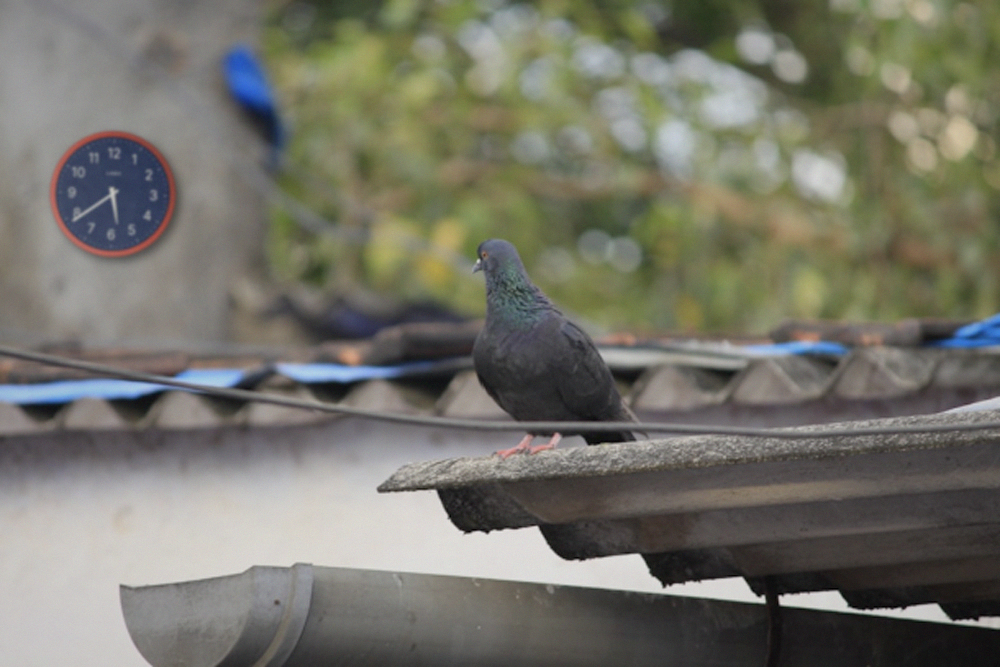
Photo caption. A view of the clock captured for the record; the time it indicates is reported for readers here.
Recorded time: 5:39
